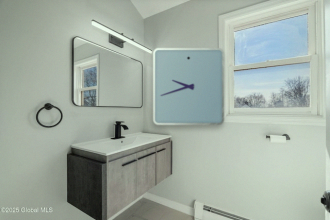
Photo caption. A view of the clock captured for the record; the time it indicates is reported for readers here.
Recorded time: 9:42
